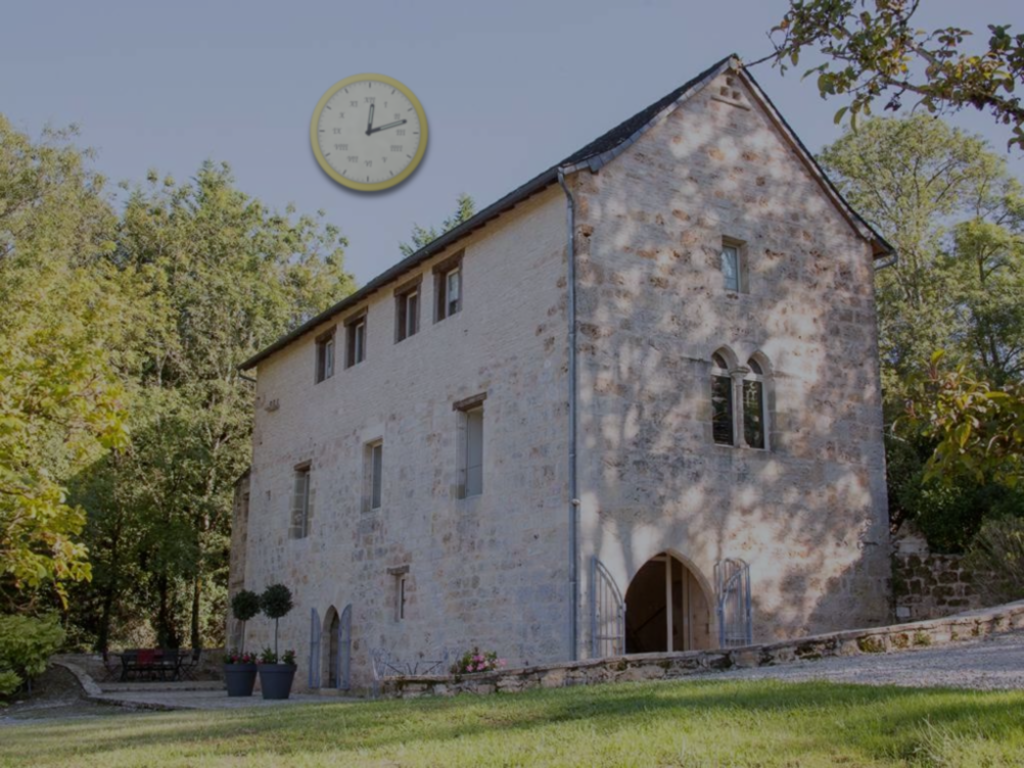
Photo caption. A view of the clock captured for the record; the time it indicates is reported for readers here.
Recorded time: 12:12
